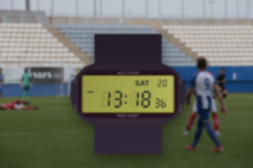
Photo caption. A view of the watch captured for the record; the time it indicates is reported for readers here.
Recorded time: 13:18
